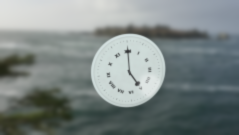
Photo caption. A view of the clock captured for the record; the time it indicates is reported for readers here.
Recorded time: 5:00
